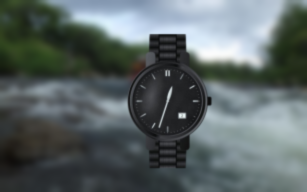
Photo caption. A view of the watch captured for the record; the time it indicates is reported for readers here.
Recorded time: 12:33
